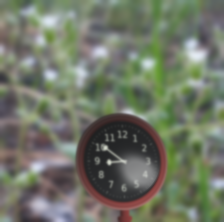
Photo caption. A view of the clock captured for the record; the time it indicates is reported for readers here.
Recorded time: 8:51
